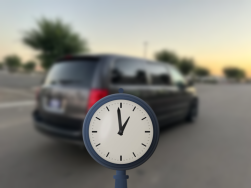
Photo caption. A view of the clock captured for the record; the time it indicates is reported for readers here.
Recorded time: 12:59
